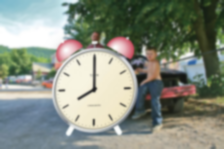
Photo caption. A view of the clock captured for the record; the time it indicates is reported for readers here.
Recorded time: 8:00
